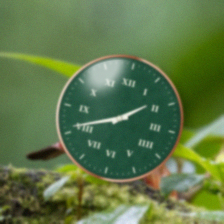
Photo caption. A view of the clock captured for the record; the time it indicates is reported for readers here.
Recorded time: 1:41
